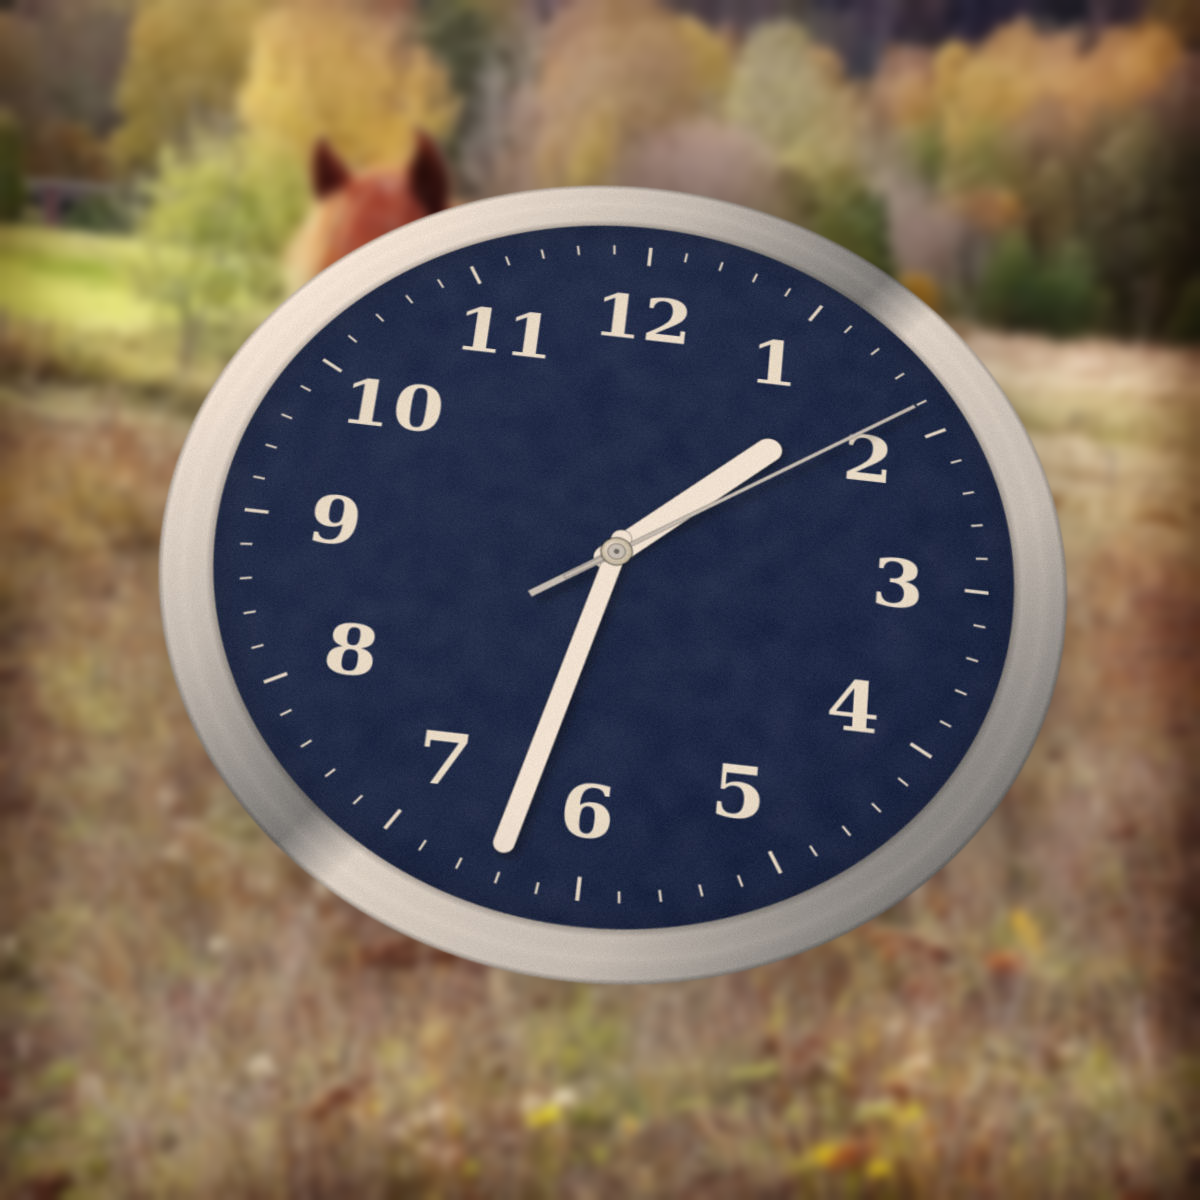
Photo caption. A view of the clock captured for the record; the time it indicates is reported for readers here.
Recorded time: 1:32:09
